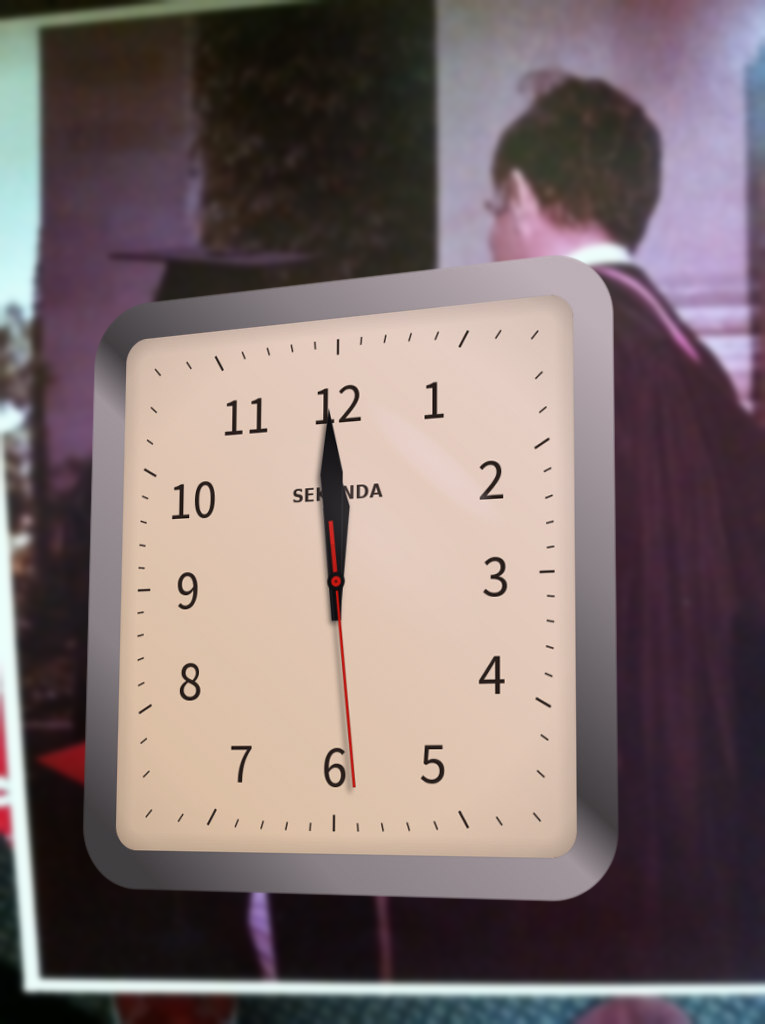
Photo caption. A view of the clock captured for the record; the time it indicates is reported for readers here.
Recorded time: 11:59:29
